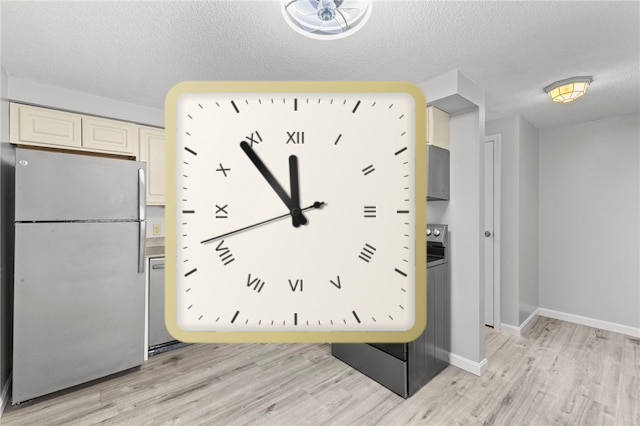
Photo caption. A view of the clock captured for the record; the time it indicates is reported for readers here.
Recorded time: 11:53:42
